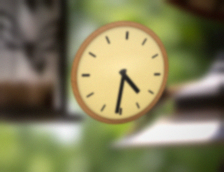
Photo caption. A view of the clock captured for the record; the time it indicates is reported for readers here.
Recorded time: 4:31
